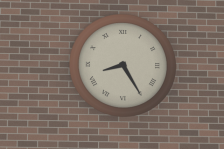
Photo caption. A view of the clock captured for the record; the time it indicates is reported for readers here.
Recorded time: 8:25
